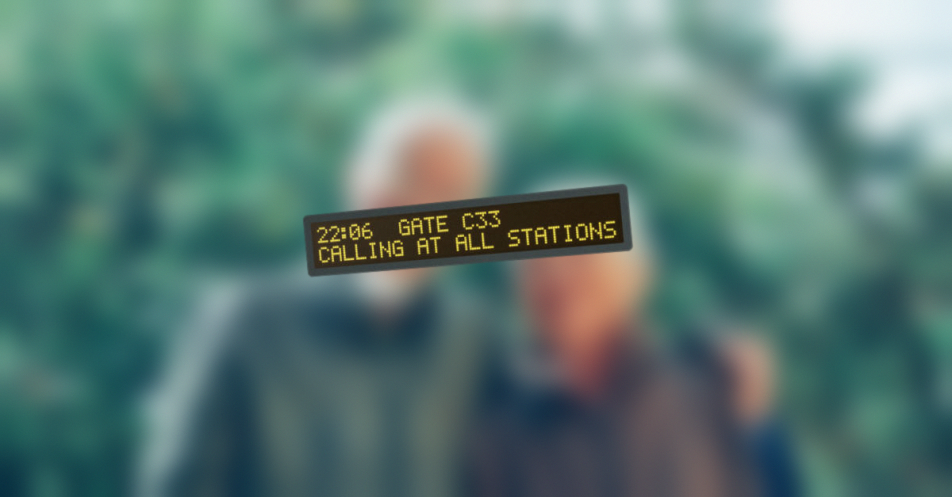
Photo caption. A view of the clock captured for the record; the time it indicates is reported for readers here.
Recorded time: 22:06
